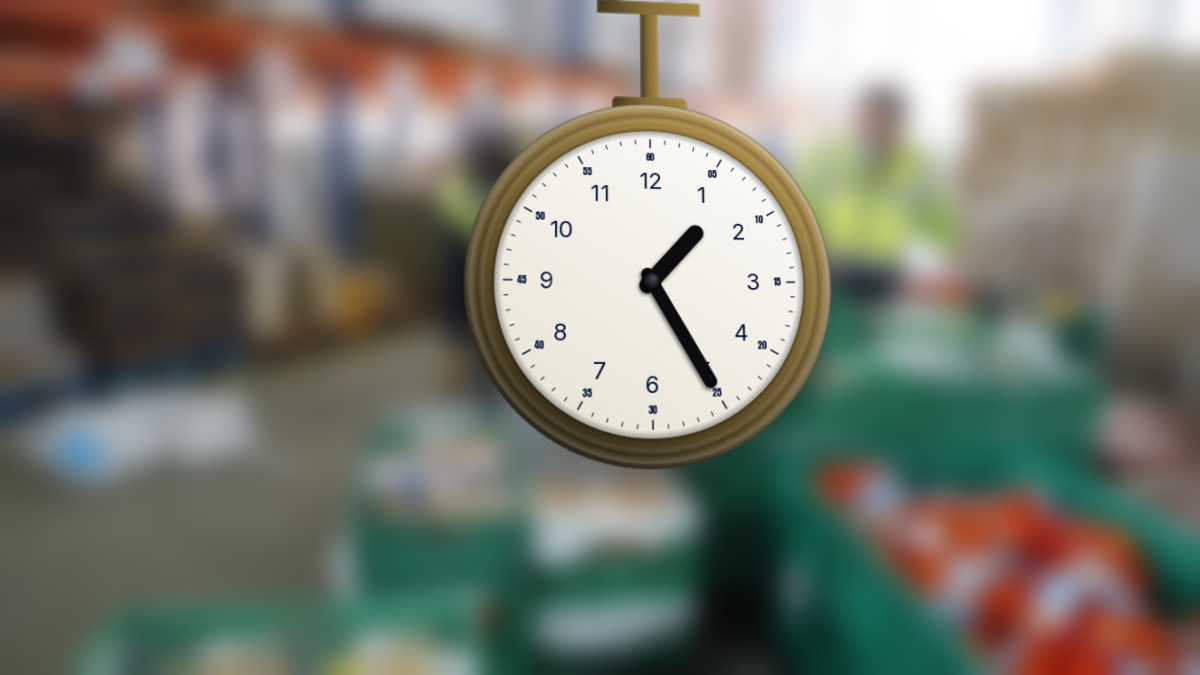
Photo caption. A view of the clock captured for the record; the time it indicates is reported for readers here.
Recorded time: 1:25
